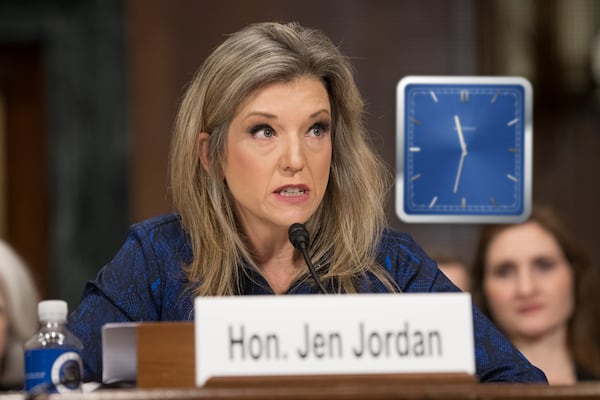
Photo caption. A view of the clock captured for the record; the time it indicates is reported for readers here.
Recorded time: 11:32
